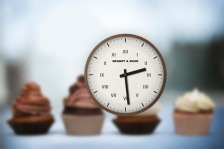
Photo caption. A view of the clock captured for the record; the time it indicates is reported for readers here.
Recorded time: 2:29
